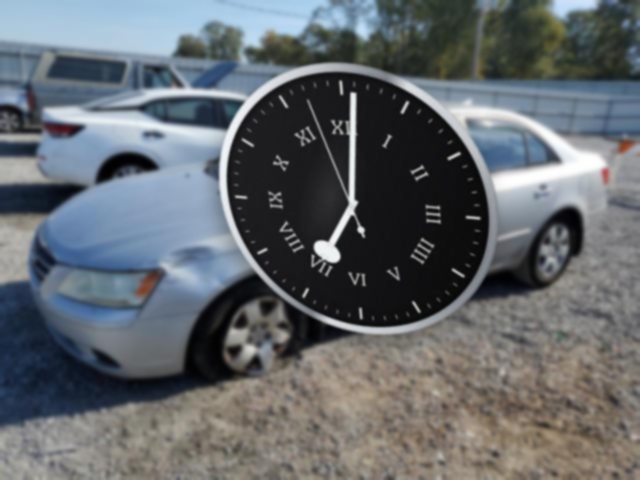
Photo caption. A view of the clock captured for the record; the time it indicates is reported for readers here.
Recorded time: 7:00:57
